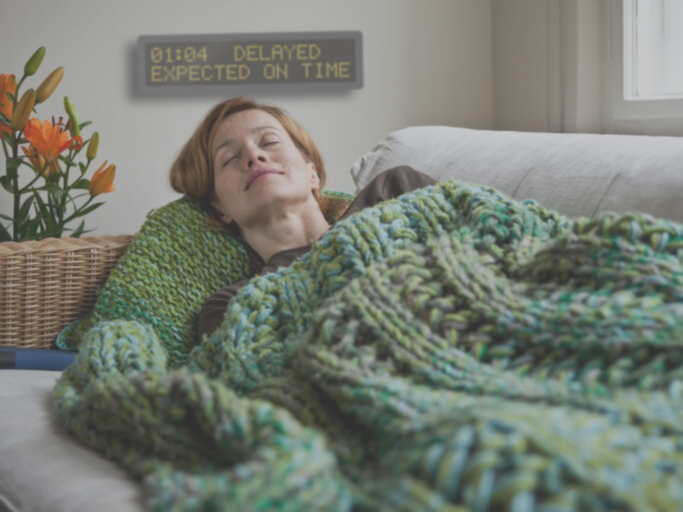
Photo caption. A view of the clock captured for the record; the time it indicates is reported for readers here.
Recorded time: 1:04
